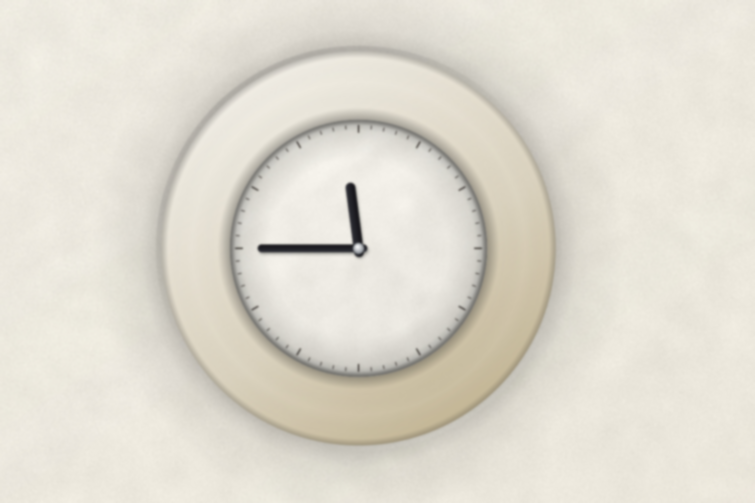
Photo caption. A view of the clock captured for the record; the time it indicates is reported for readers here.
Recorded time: 11:45
